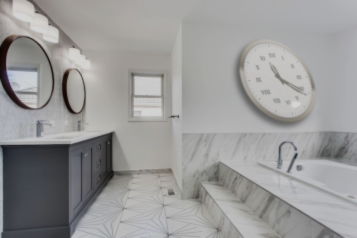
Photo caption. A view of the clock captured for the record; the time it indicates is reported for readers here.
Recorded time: 11:21
